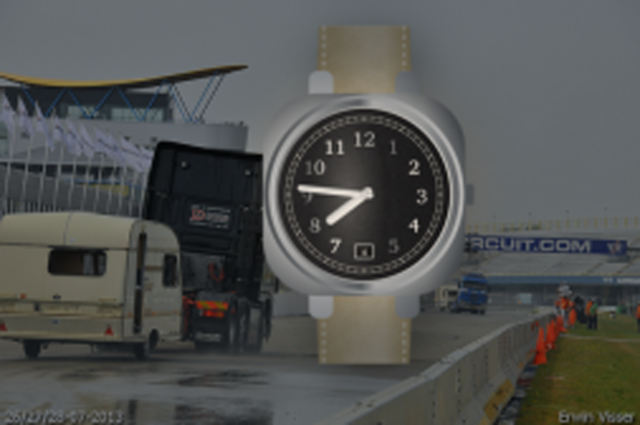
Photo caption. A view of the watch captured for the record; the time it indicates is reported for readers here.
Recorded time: 7:46
